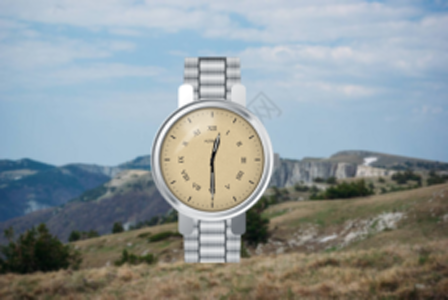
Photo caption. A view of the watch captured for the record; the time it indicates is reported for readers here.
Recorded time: 12:30
